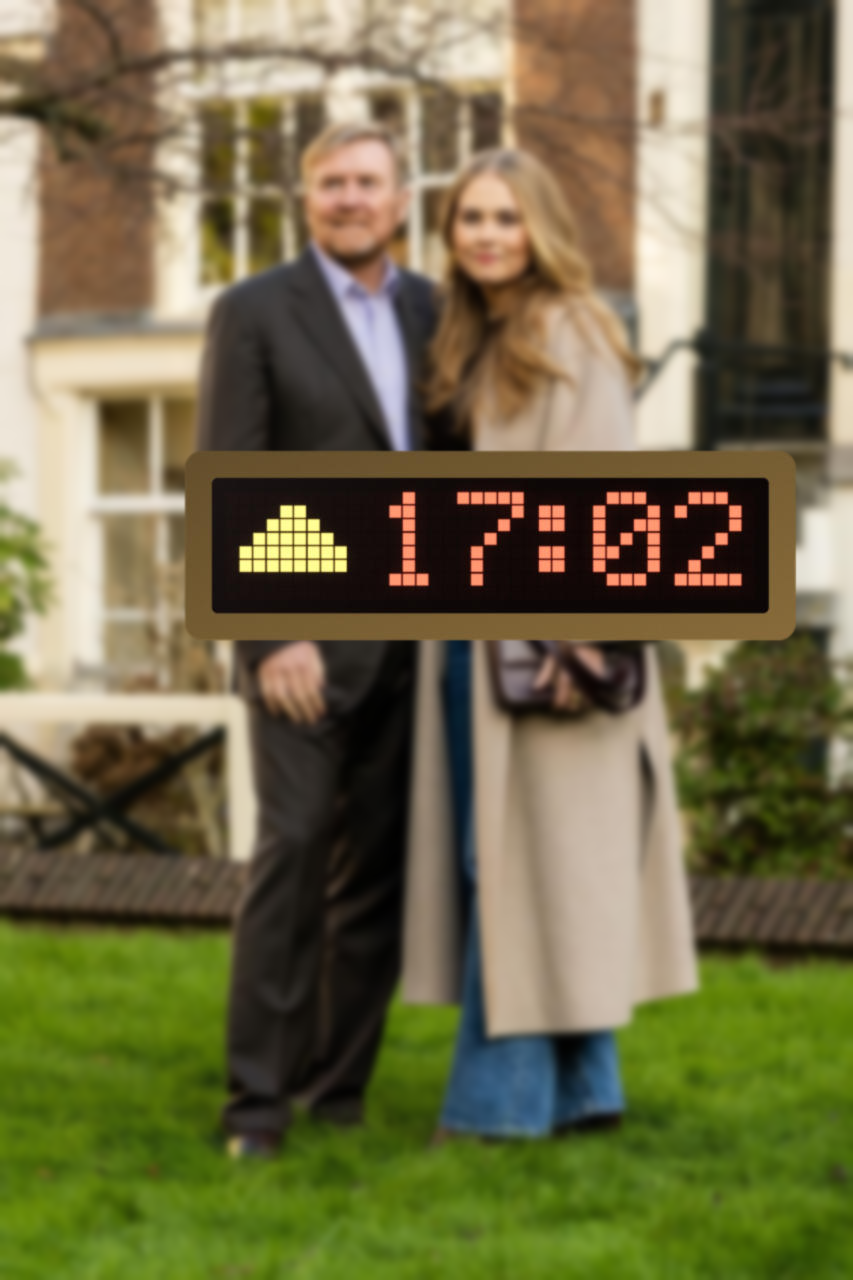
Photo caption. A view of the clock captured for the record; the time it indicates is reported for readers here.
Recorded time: 17:02
